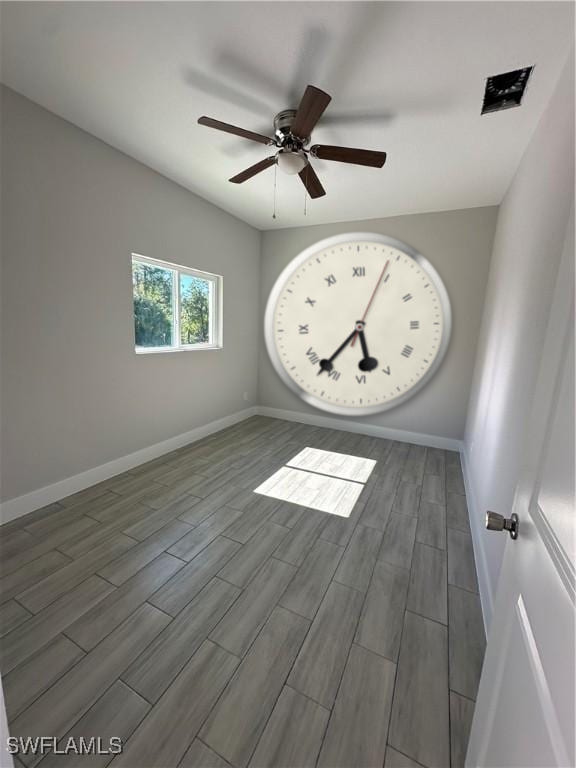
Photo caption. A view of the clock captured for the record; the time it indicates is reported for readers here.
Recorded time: 5:37:04
